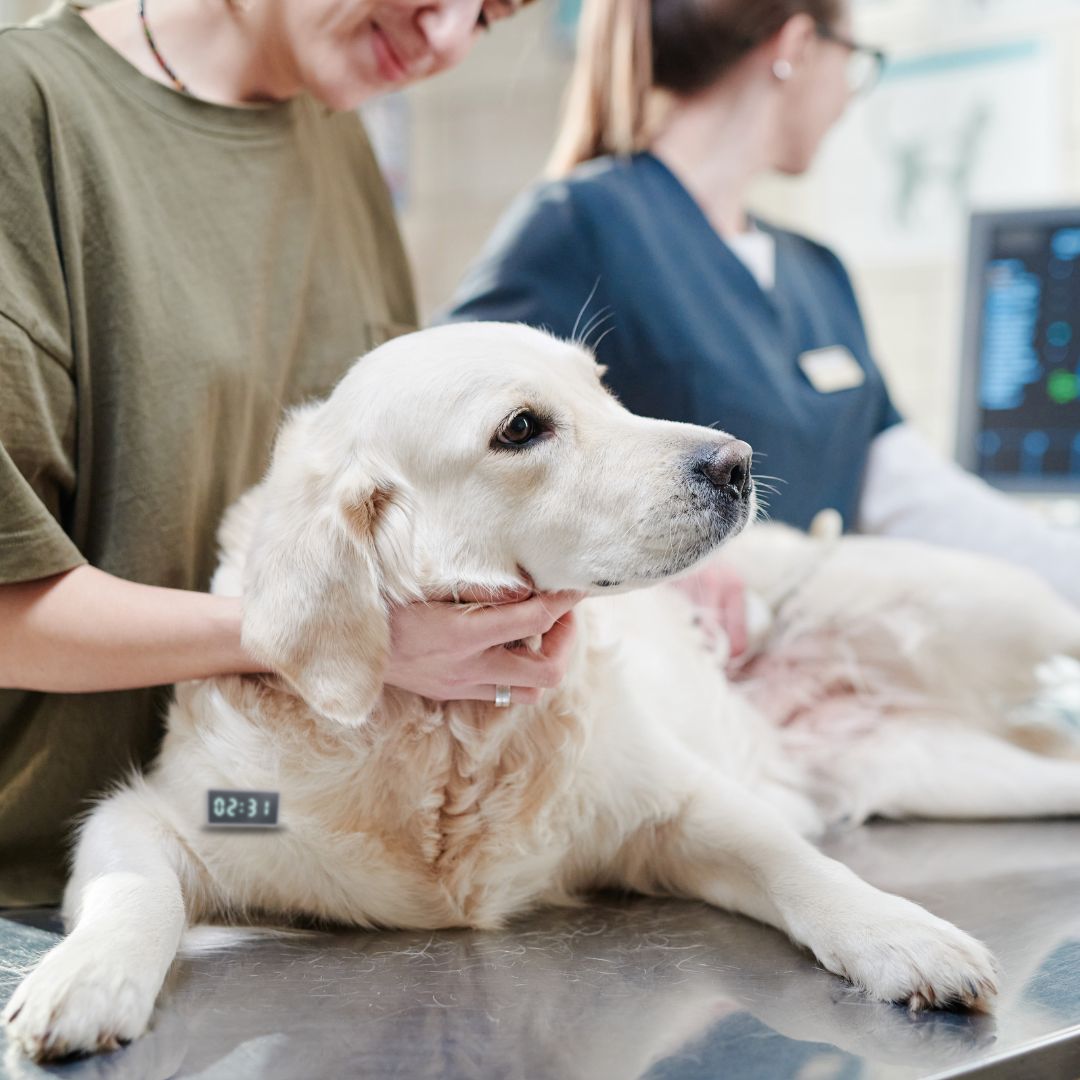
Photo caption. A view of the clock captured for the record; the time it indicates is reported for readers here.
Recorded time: 2:31
